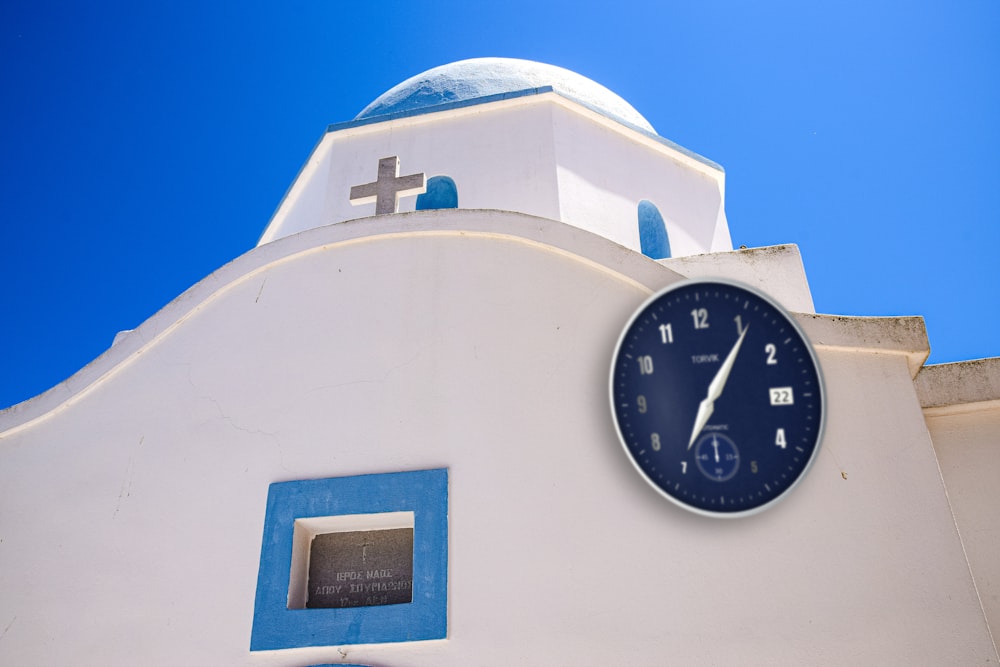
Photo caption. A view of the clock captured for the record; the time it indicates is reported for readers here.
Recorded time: 7:06
